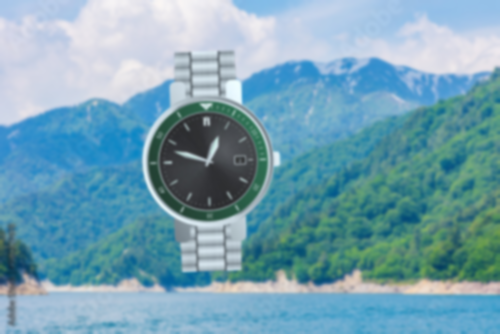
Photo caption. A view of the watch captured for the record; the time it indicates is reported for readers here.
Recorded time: 12:48
